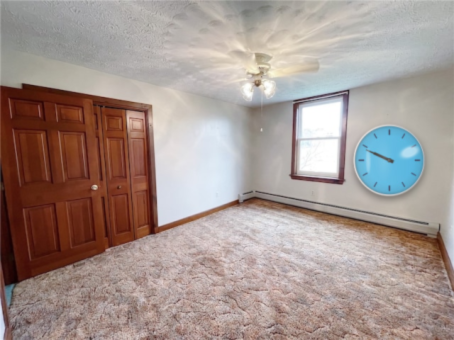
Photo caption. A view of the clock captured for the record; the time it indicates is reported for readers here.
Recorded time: 9:49
